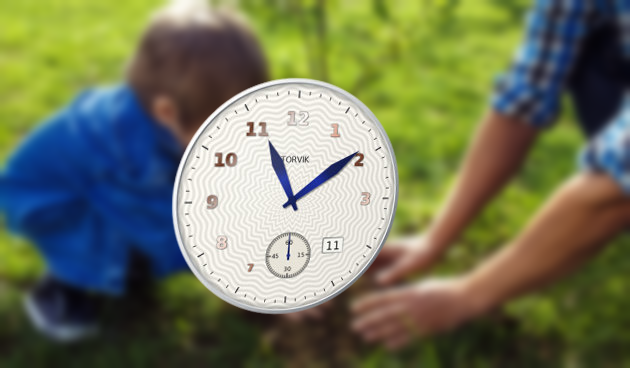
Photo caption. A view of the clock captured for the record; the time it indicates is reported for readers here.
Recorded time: 11:09
